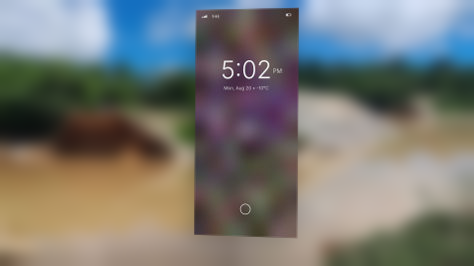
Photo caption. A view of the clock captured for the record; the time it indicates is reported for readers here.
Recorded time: 5:02
